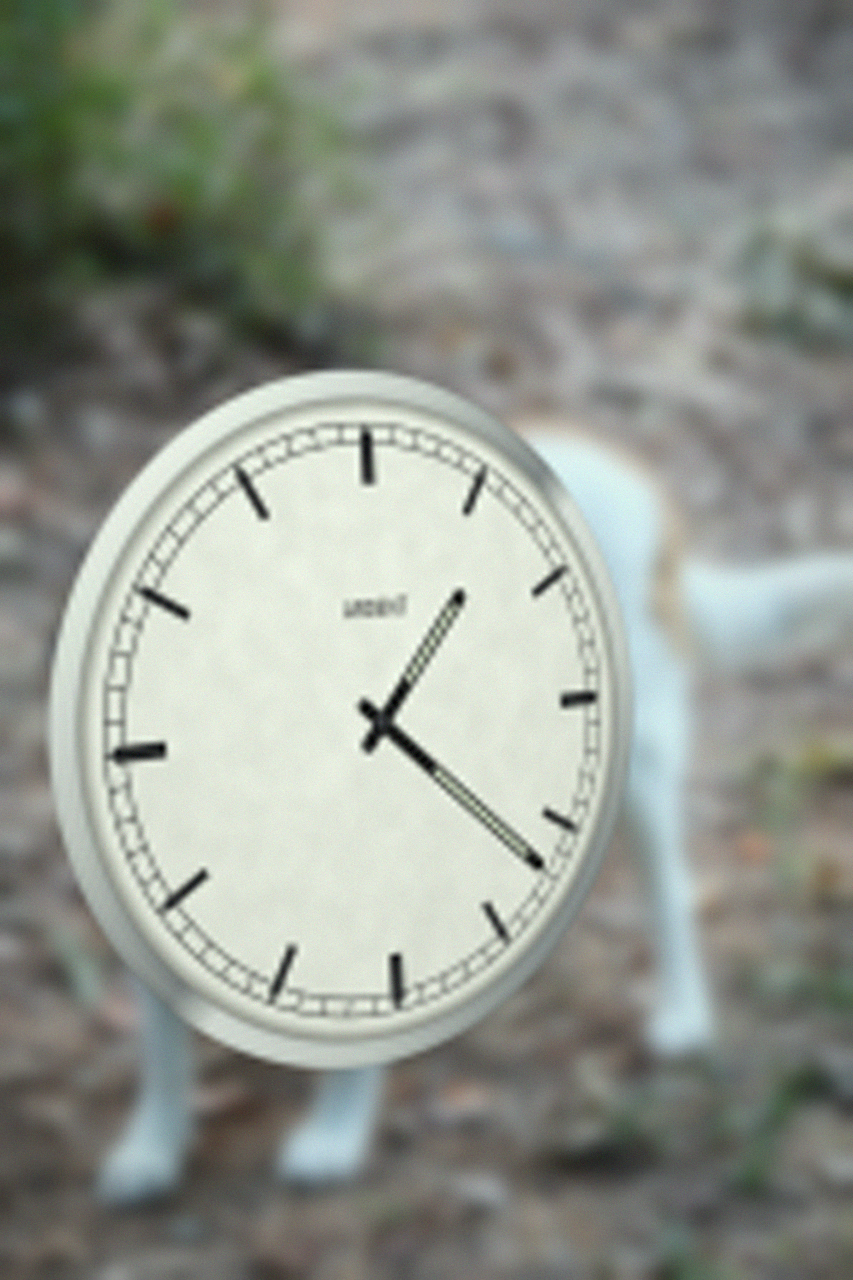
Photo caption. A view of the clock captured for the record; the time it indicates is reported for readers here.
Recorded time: 1:22
